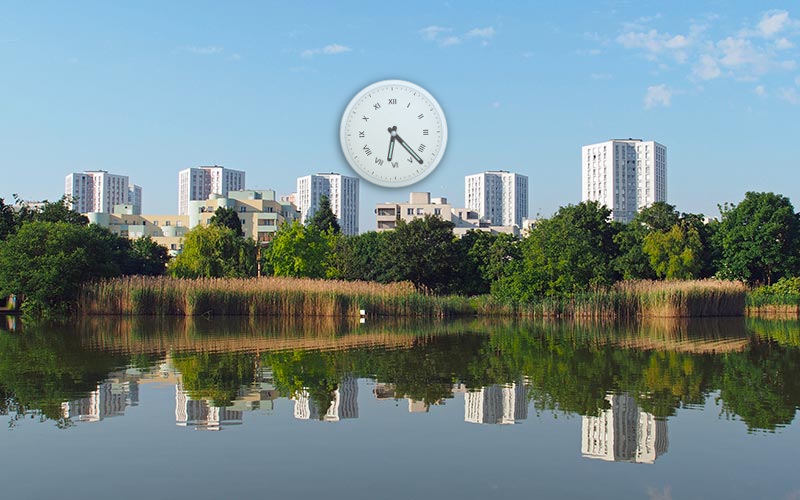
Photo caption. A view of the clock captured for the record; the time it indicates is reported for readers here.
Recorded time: 6:23
